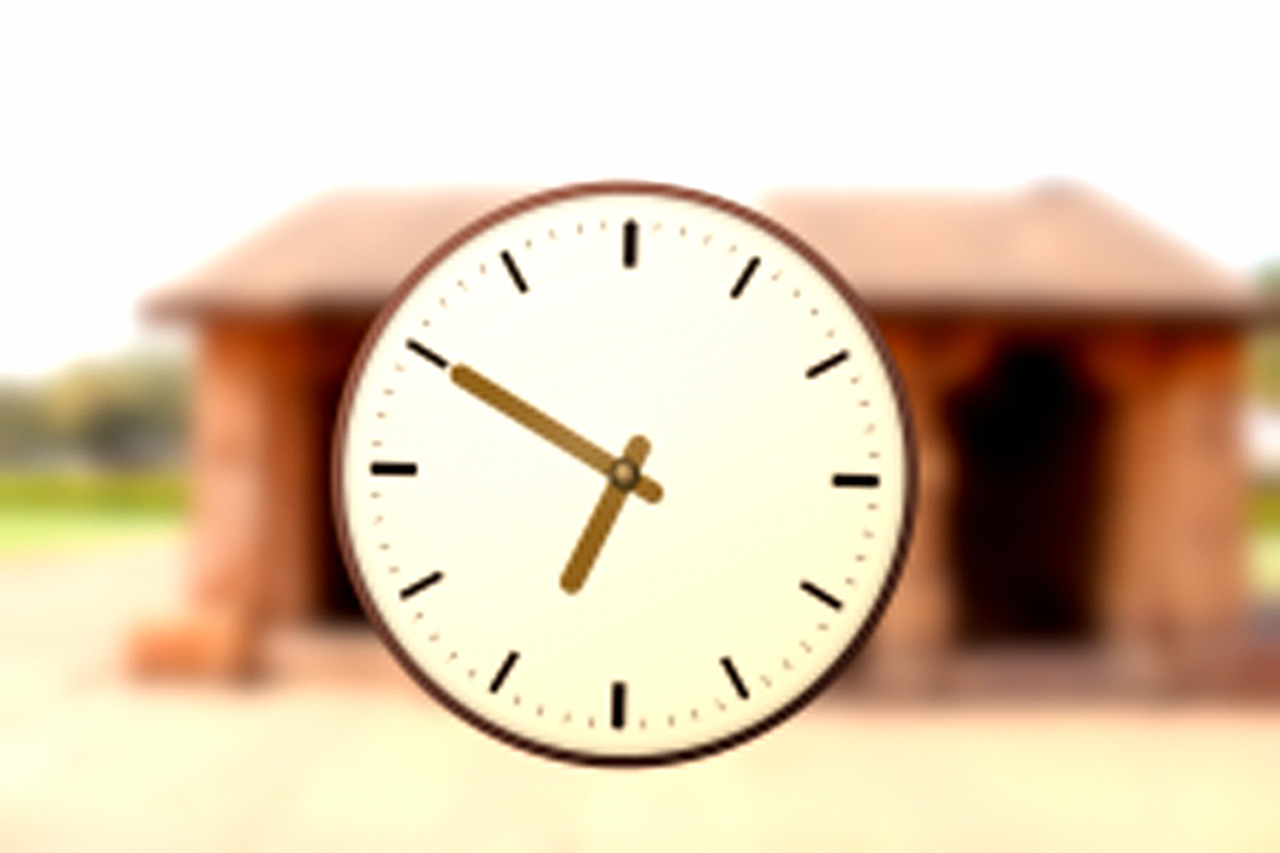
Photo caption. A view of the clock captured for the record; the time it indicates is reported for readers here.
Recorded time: 6:50
